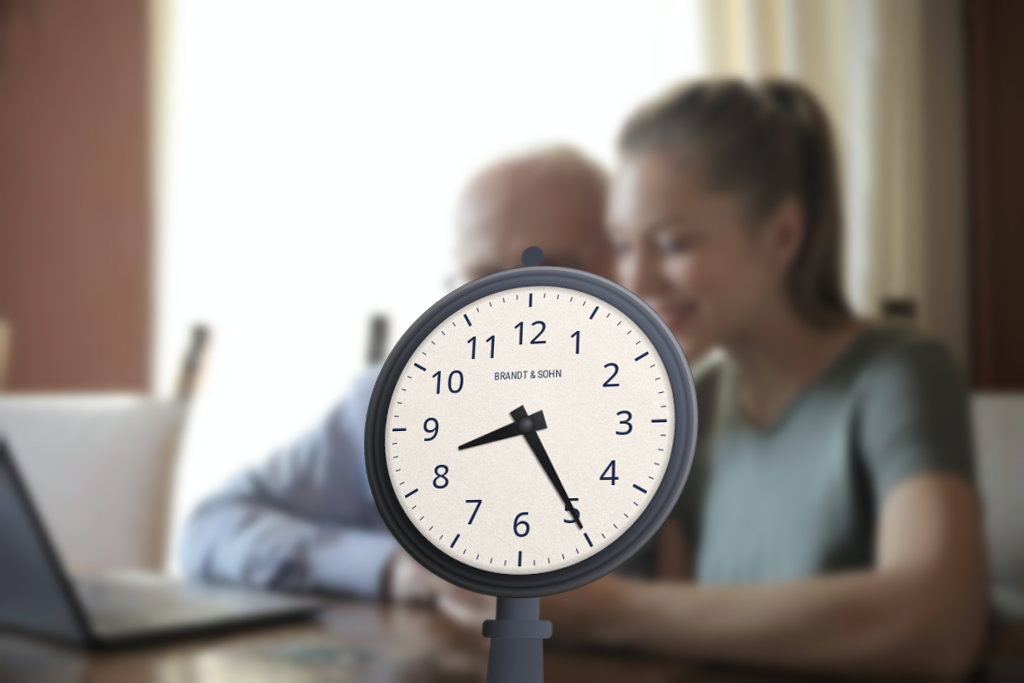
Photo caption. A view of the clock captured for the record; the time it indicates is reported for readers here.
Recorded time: 8:25
